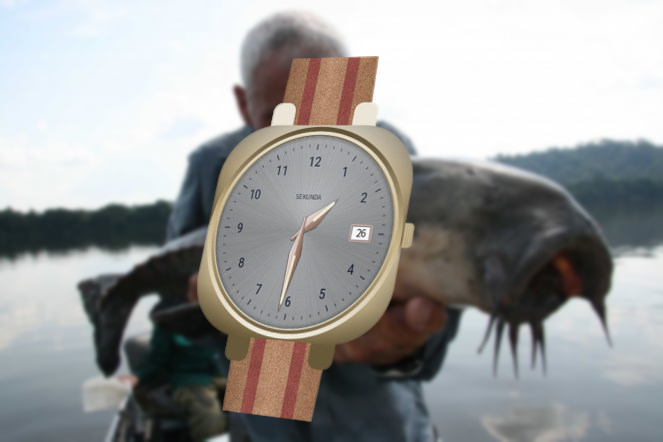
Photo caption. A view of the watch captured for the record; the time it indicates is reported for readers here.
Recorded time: 1:31
